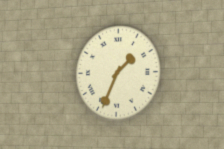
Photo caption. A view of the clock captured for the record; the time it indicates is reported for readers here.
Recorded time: 1:34
